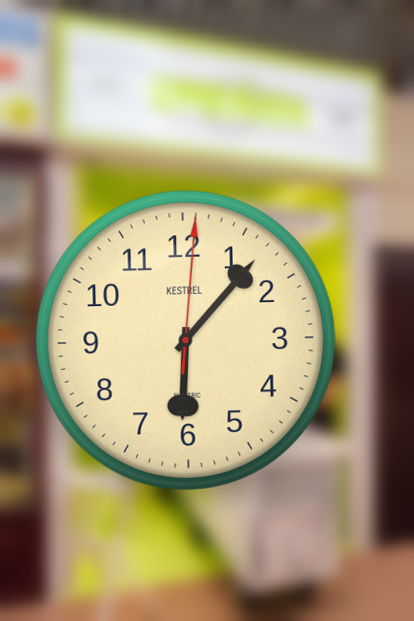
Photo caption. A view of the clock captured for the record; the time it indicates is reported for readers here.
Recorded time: 6:07:01
